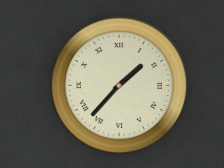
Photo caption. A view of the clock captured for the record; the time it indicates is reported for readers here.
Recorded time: 1:37
